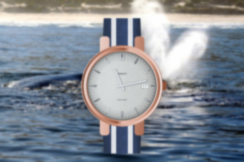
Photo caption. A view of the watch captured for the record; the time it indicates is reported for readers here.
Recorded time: 11:13
